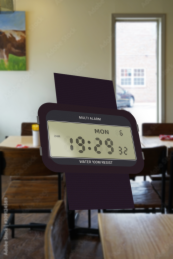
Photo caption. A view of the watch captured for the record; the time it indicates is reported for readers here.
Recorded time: 19:29
